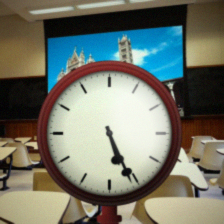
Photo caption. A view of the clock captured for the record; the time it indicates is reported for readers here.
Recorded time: 5:26
